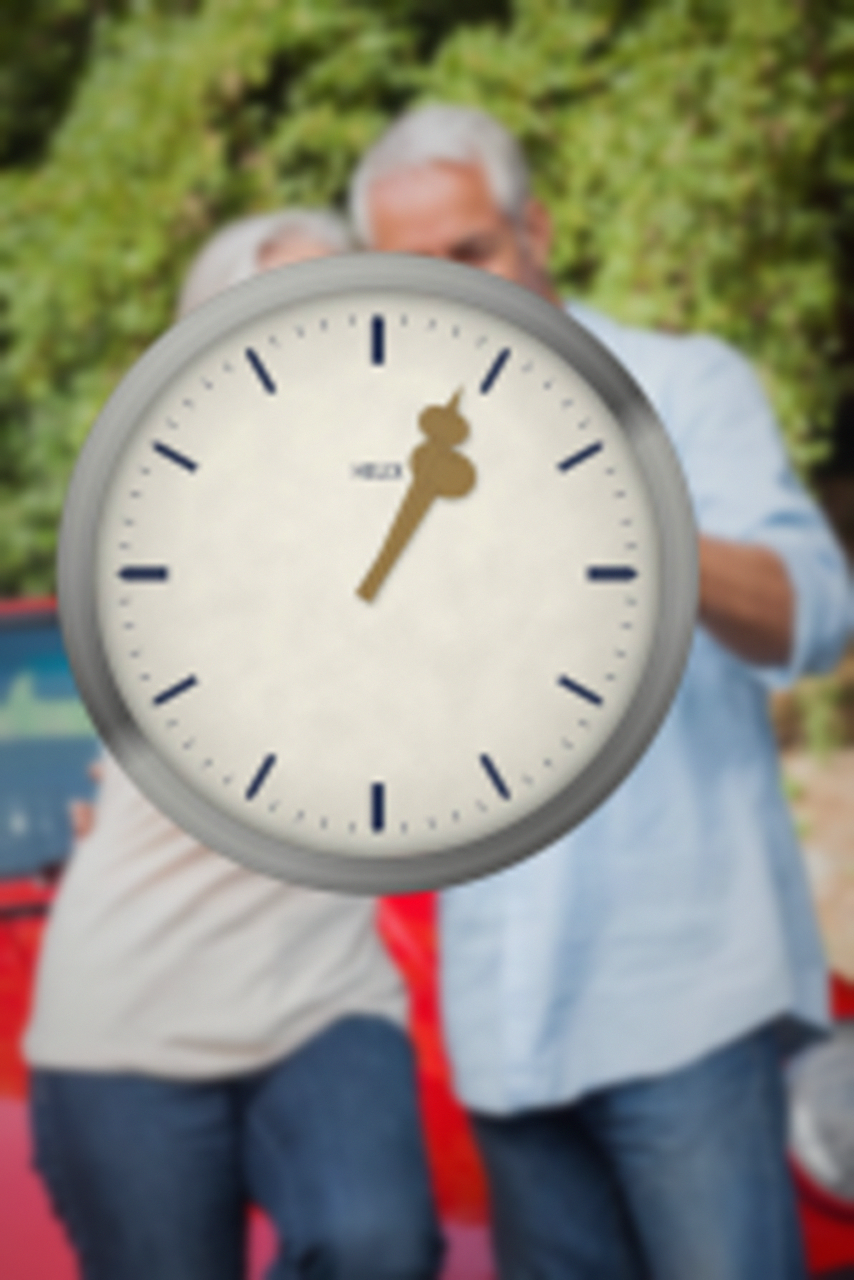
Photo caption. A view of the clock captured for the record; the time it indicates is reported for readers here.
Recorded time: 1:04
